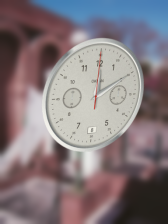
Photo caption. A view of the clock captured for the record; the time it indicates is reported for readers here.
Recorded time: 12:10
